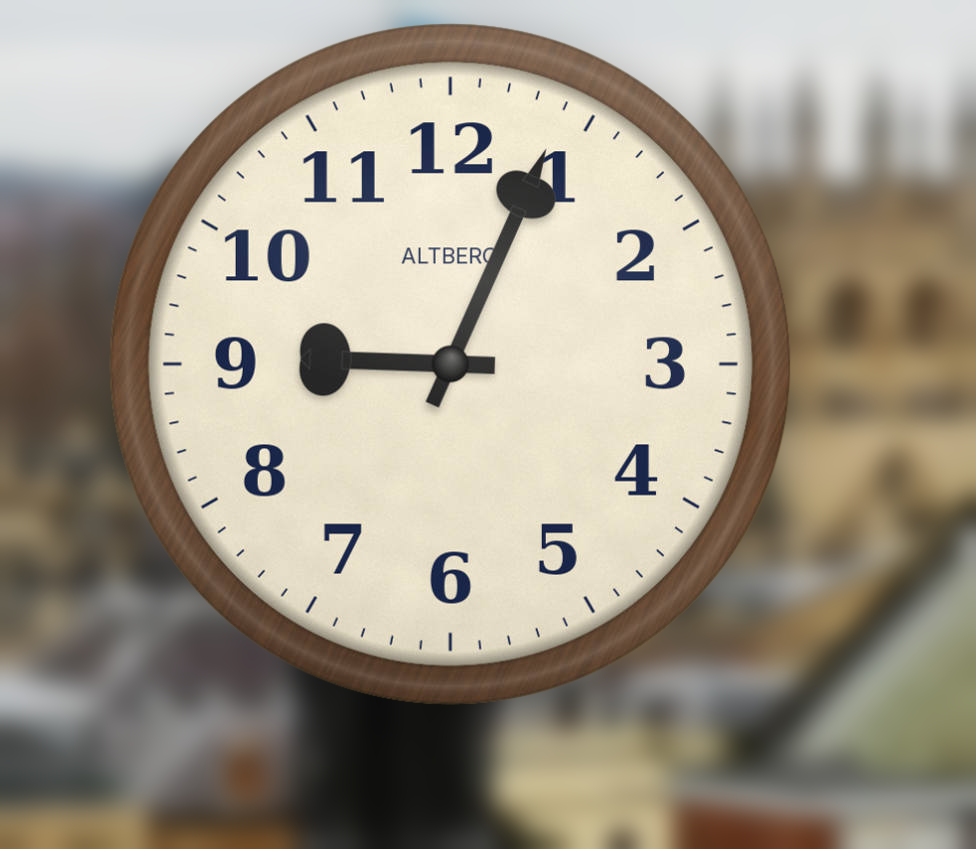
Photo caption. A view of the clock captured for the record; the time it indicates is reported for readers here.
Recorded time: 9:04
